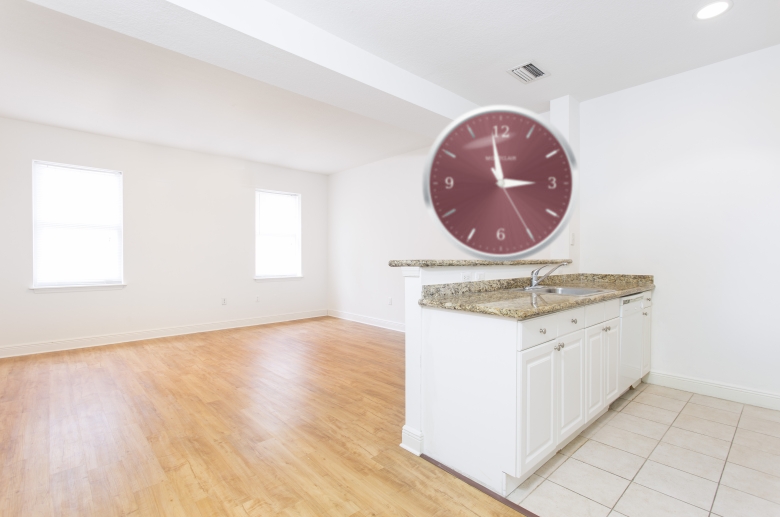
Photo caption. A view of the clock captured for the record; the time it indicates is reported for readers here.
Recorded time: 2:58:25
